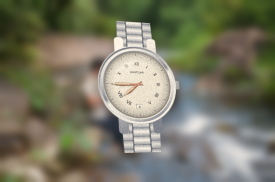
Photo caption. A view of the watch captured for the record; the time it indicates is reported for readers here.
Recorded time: 7:45
